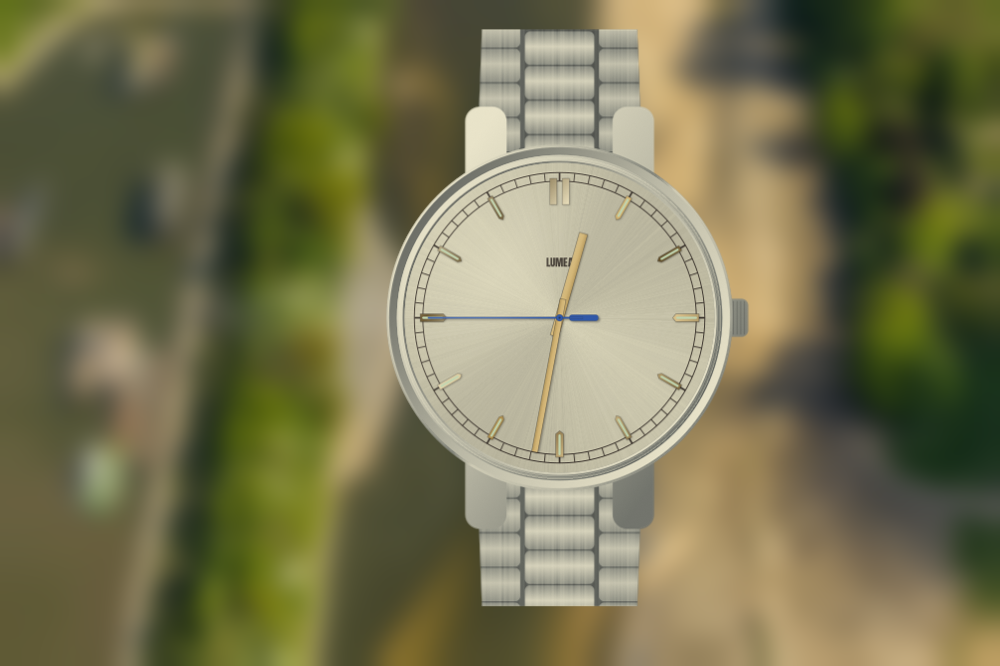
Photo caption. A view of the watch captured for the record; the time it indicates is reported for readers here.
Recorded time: 12:31:45
